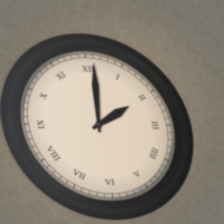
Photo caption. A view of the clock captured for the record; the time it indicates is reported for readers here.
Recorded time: 2:01
